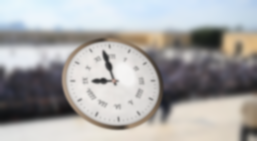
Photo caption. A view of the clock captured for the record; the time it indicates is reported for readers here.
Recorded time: 8:58
